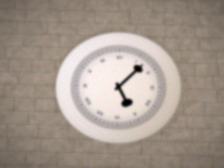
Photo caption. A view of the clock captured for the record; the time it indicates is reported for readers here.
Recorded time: 5:07
